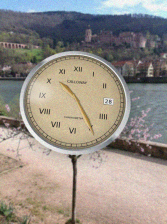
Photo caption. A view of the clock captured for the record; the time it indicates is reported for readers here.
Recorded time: 10:25
